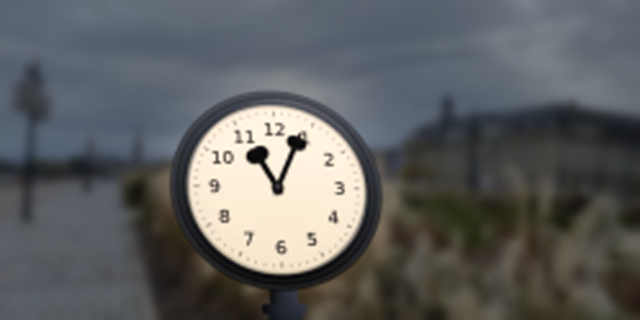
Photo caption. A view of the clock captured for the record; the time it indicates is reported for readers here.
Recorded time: 11:04
